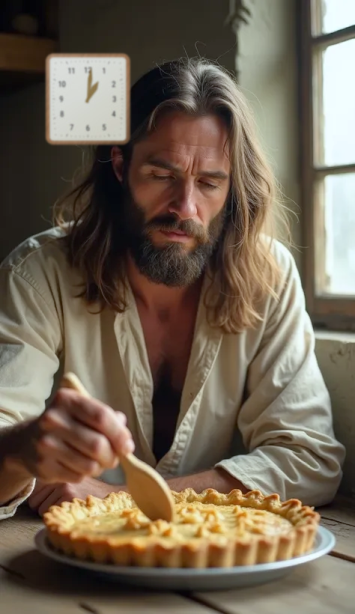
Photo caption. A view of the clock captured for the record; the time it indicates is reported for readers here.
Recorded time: 1:01
